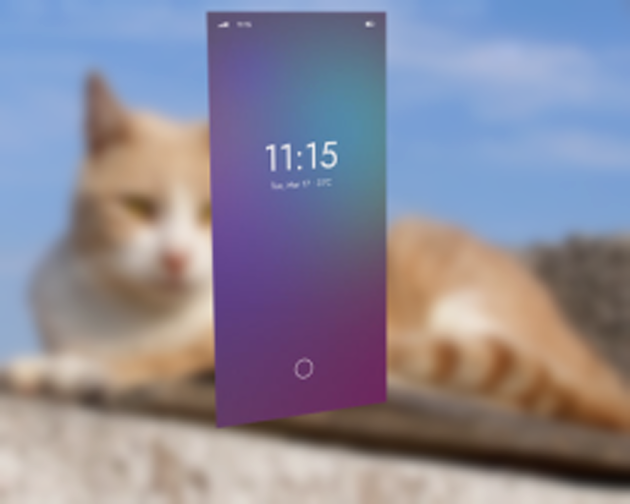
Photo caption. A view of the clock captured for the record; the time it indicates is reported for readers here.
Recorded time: 11:15
